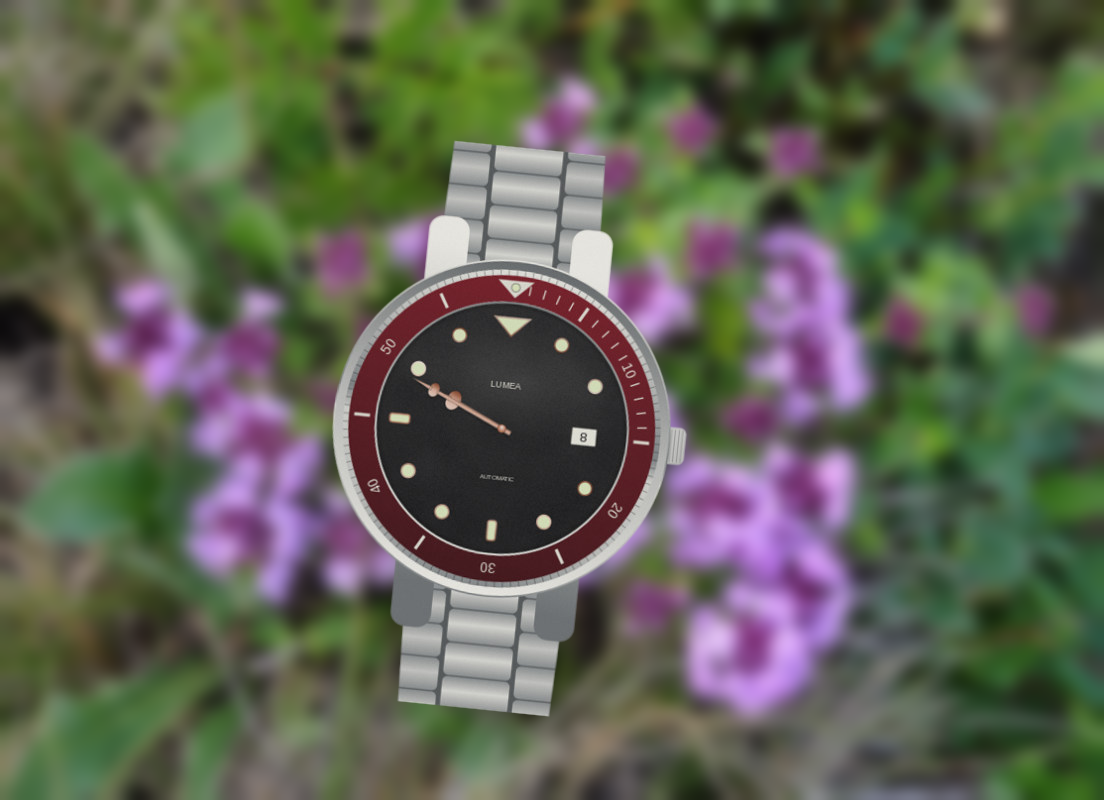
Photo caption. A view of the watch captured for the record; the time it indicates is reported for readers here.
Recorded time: 9:49
